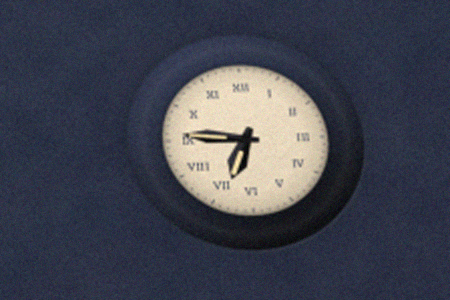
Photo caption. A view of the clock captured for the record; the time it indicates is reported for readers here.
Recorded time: 6:46
